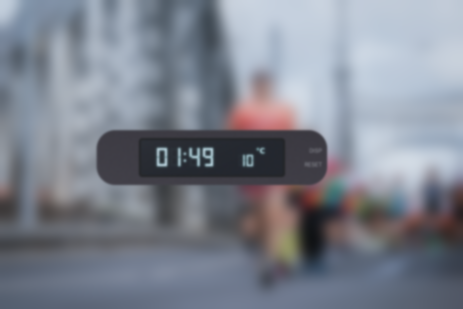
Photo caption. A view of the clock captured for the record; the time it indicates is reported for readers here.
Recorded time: 1:49
